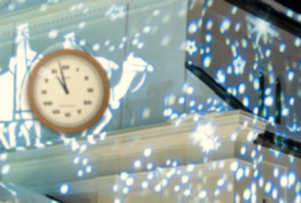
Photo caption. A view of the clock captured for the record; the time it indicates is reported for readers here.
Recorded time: 10:58
